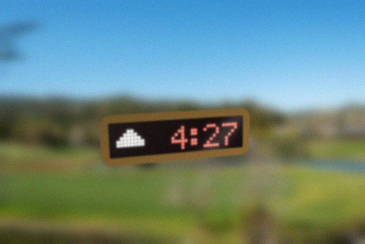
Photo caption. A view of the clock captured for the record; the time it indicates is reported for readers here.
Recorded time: 4:27
